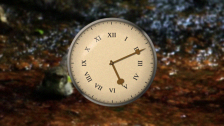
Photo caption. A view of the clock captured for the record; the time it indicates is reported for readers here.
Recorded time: 5:11
